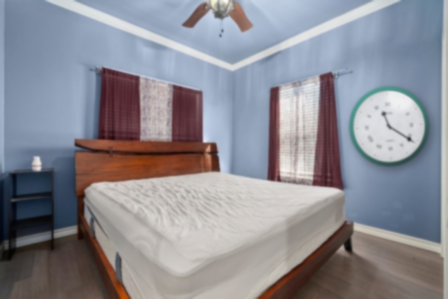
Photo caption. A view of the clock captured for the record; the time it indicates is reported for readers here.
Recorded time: 11:21
